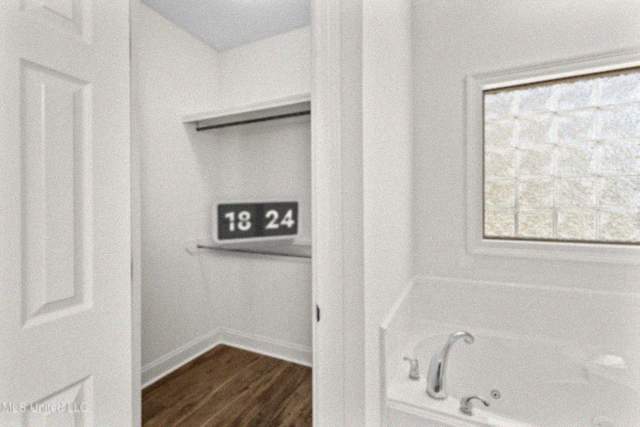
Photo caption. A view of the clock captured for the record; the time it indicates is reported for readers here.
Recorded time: 18:24
